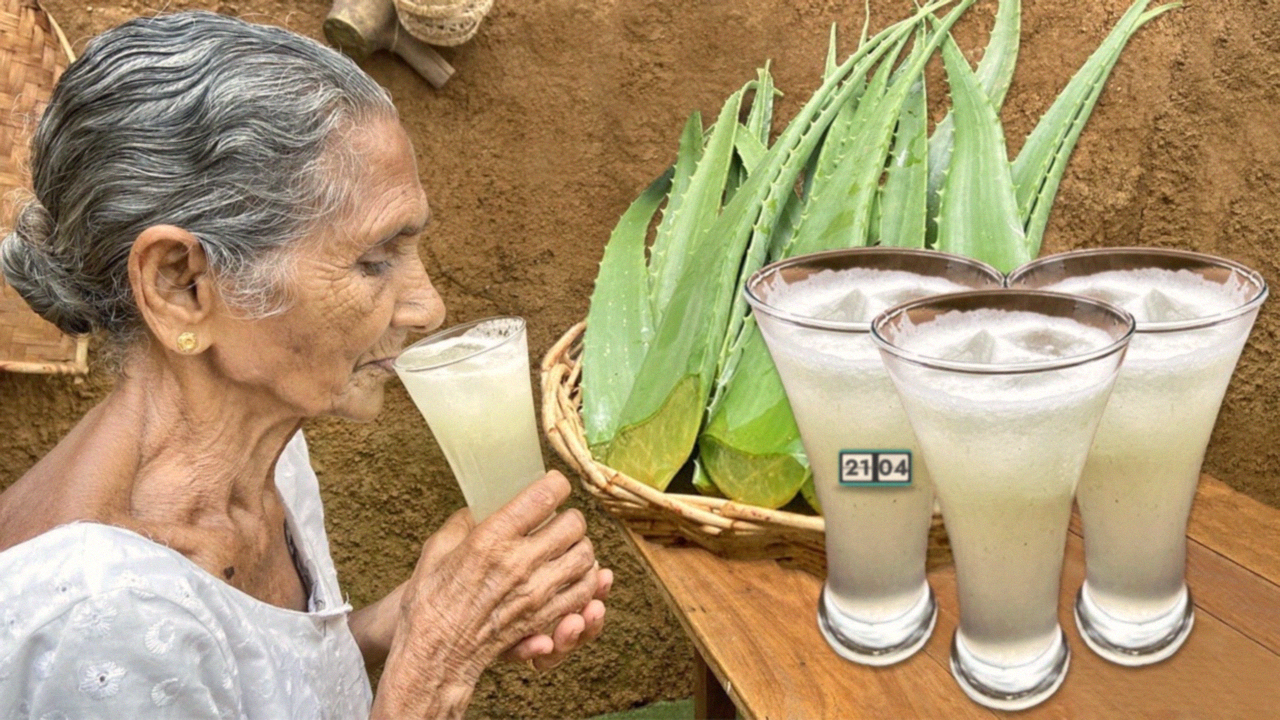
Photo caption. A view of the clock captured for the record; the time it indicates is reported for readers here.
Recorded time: 21:04
